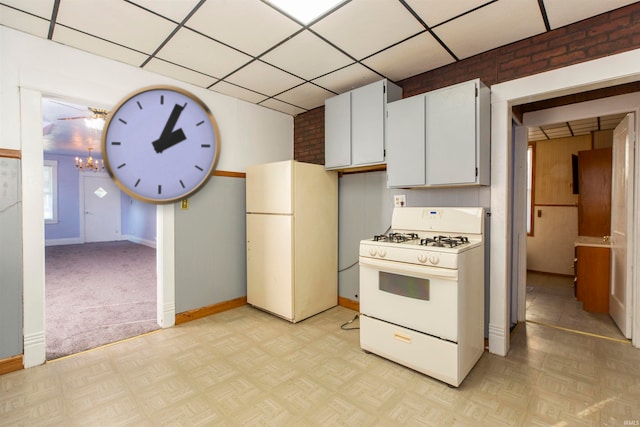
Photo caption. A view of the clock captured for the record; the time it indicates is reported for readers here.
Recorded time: 2:04
